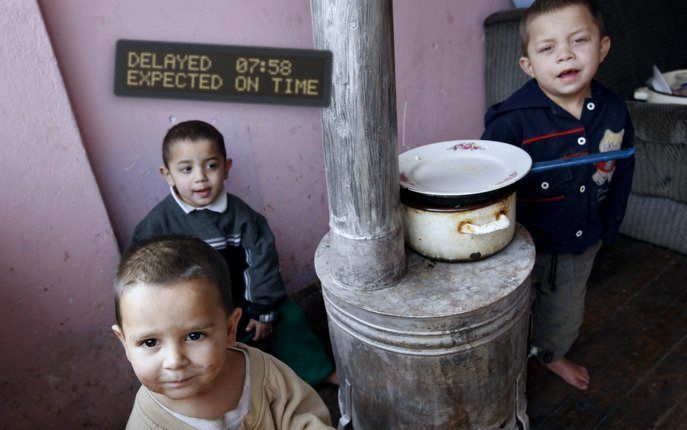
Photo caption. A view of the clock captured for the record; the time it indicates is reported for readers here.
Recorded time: 7:58
